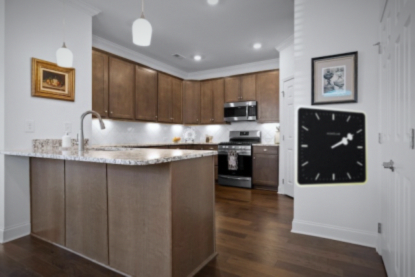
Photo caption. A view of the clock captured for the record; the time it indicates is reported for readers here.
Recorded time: 2:10
